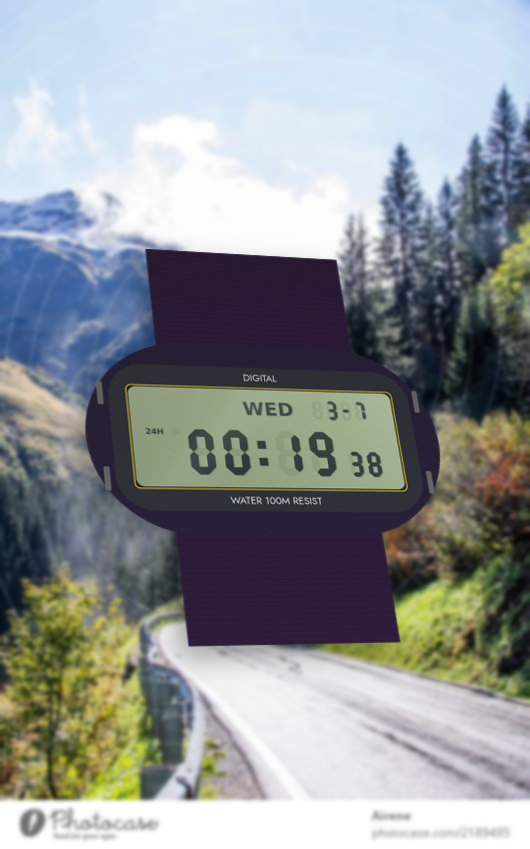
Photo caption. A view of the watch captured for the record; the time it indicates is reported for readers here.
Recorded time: 0:19:38
